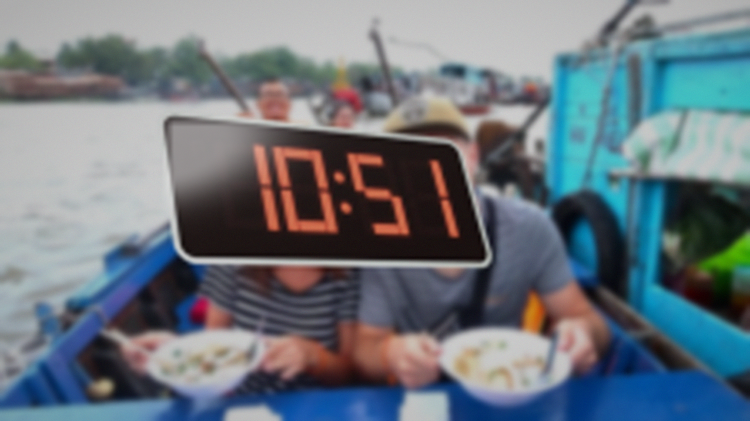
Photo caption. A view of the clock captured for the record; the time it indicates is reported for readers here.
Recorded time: 10:51
